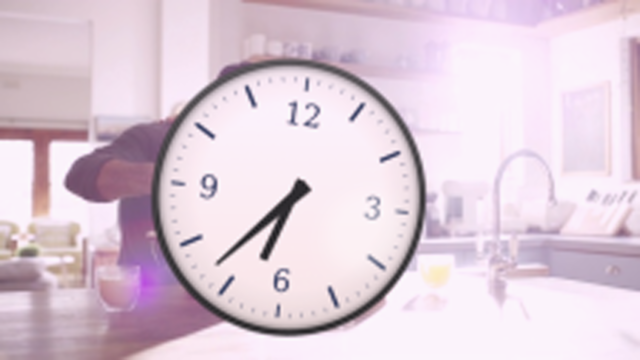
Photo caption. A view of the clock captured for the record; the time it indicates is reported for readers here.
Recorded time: 6:37
